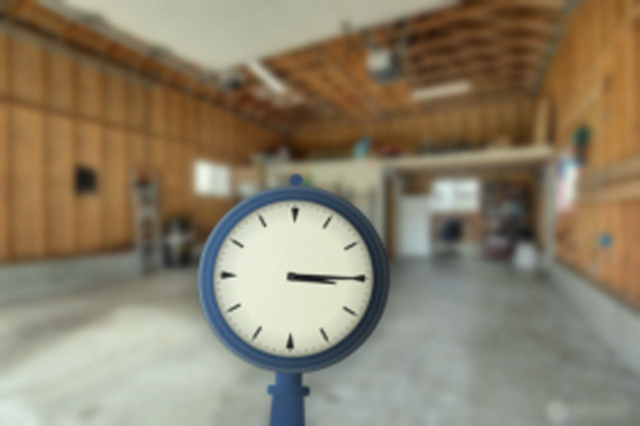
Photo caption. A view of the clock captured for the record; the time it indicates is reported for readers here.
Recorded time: 3:15
